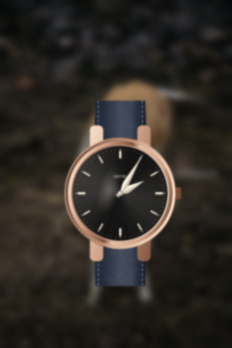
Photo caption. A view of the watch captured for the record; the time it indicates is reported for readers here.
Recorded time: 2:05
